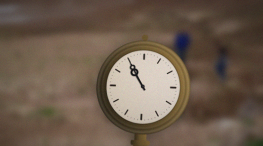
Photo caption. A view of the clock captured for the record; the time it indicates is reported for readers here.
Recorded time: 10:55
